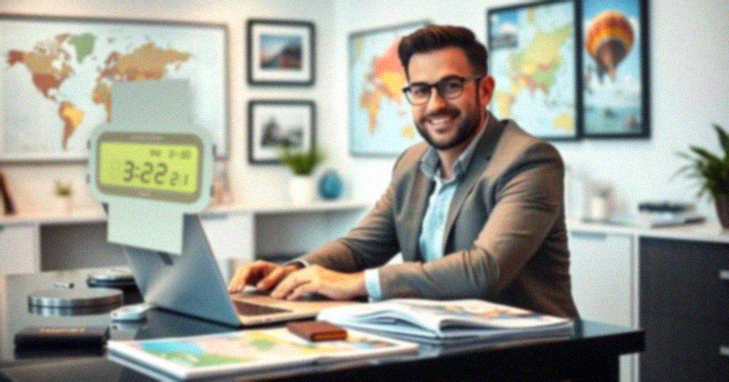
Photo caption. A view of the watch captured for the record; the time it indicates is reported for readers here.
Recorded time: 3:22
